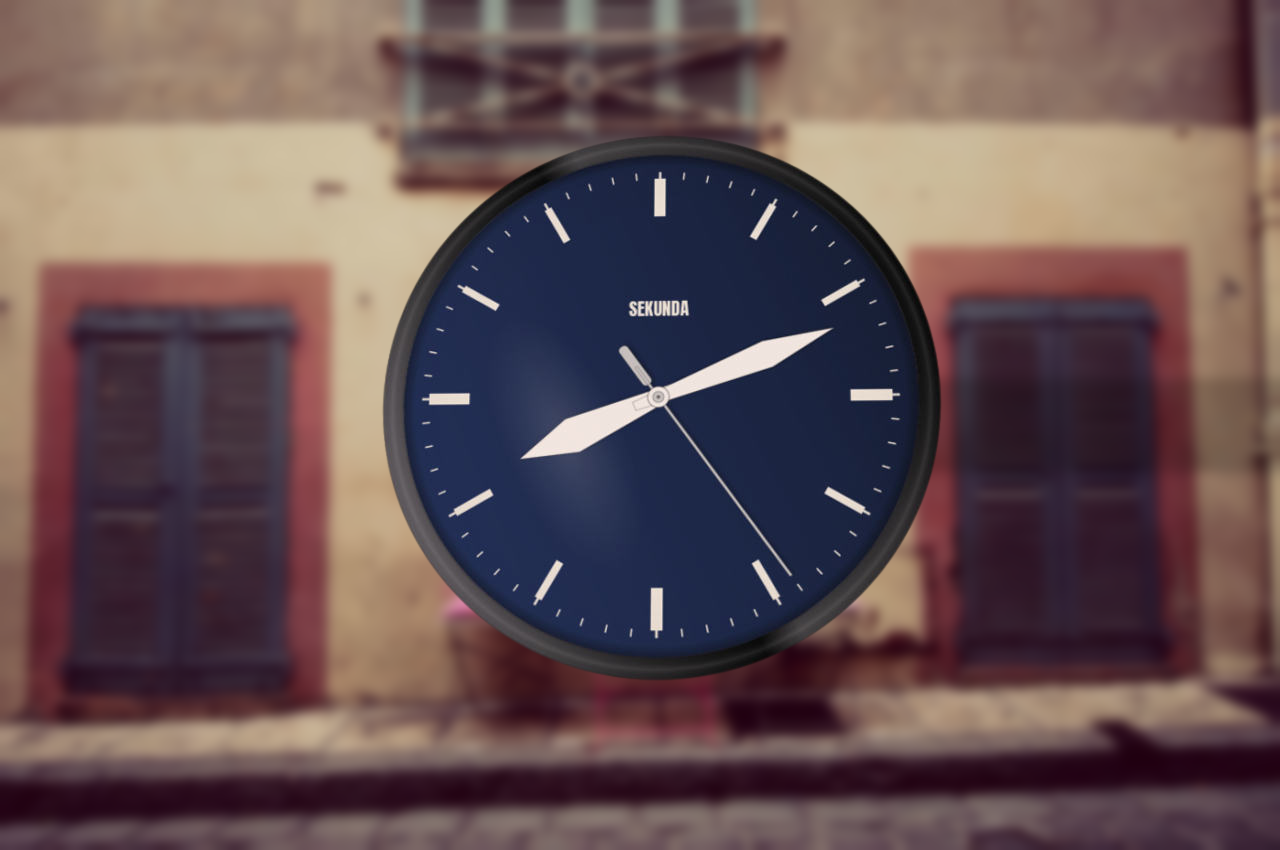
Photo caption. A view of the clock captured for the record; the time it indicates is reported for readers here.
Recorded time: 8:11:24
